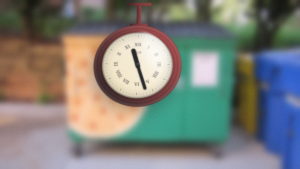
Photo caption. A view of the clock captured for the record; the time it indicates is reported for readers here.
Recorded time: 11:27
